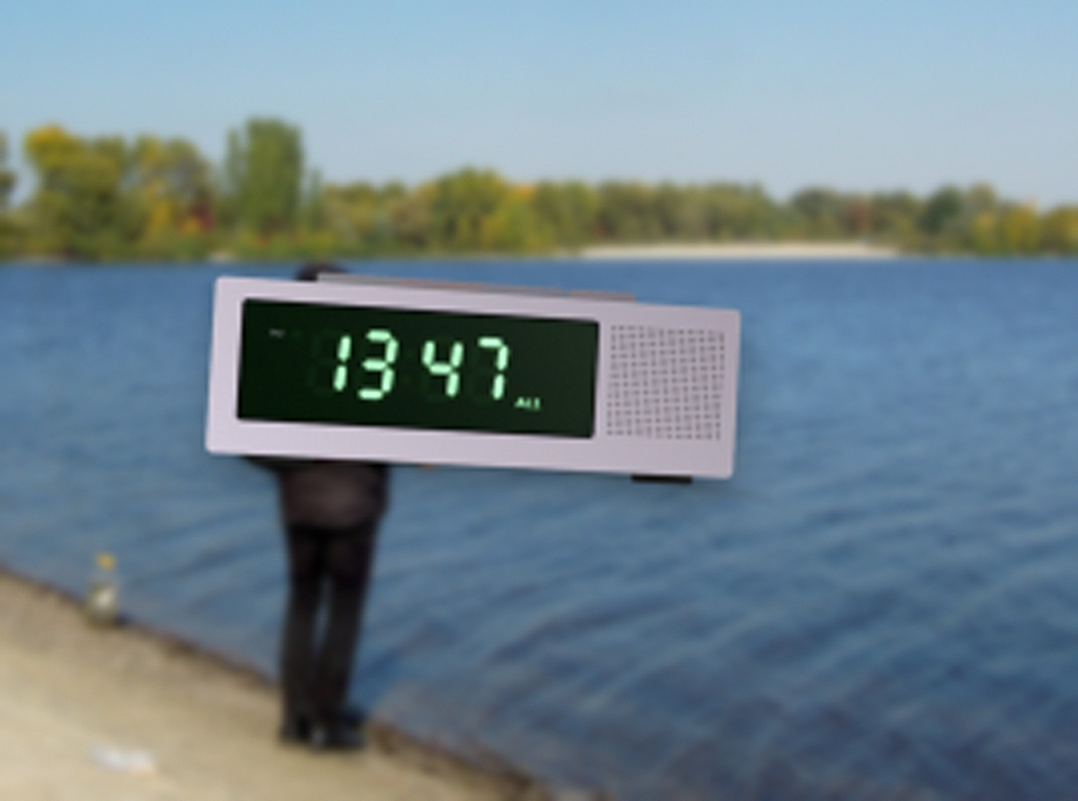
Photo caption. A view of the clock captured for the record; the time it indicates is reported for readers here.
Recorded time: 13:47
